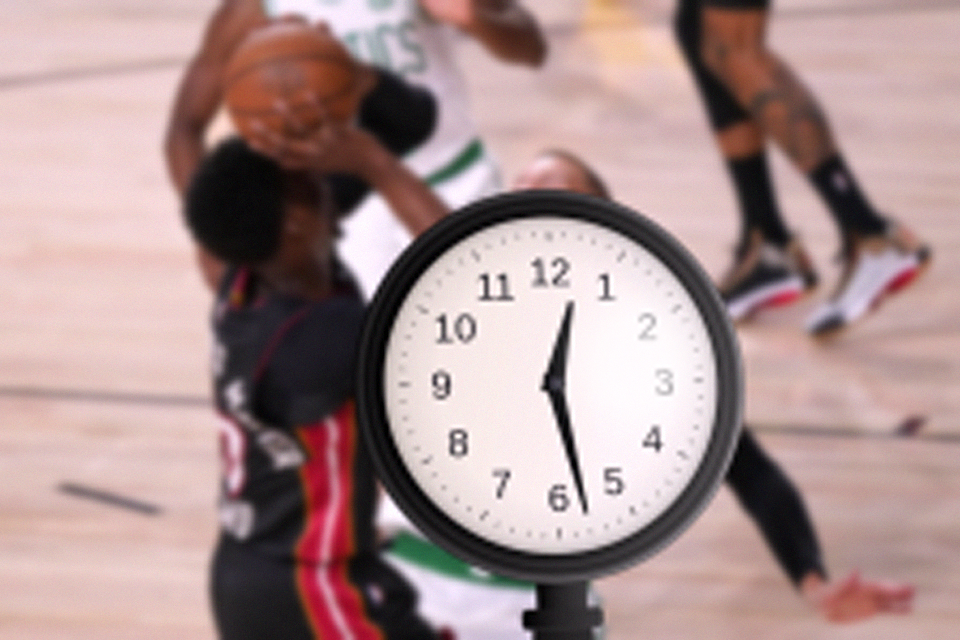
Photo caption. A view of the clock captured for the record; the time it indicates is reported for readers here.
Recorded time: 12:28
